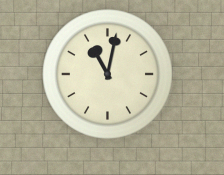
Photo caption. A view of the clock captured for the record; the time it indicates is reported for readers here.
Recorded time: 11:02
